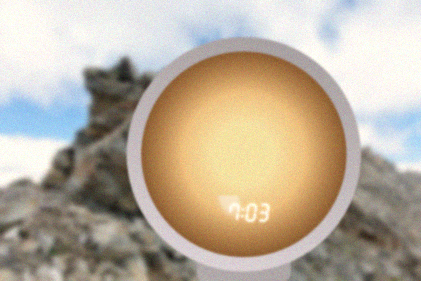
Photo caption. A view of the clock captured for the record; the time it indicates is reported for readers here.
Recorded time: 7:03
